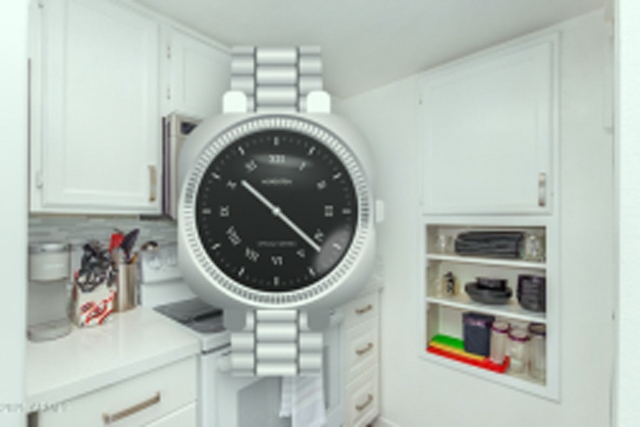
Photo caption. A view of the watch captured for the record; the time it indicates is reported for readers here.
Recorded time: 10:22
